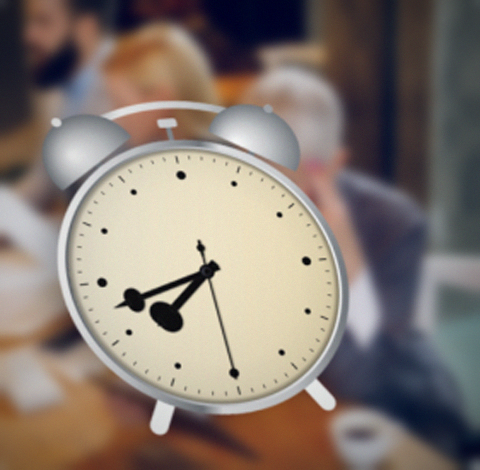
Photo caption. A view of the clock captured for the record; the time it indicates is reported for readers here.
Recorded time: 7:42:30
